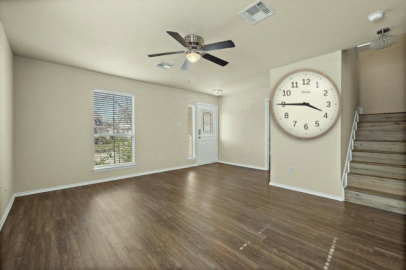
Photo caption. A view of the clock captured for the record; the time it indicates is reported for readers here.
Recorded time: 3:45
